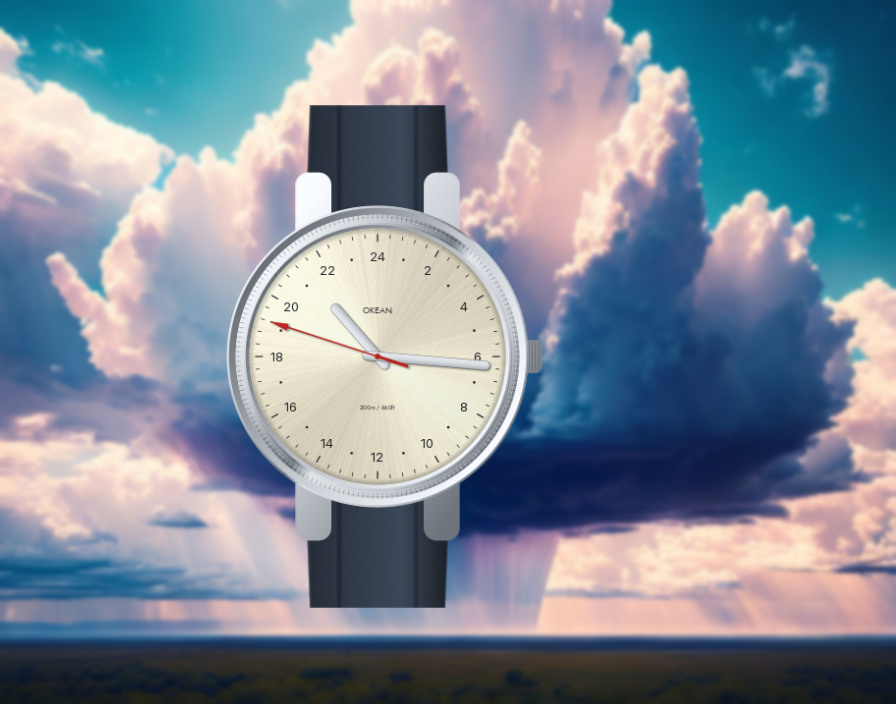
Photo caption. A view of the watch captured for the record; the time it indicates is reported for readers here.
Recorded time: 21:15:48
